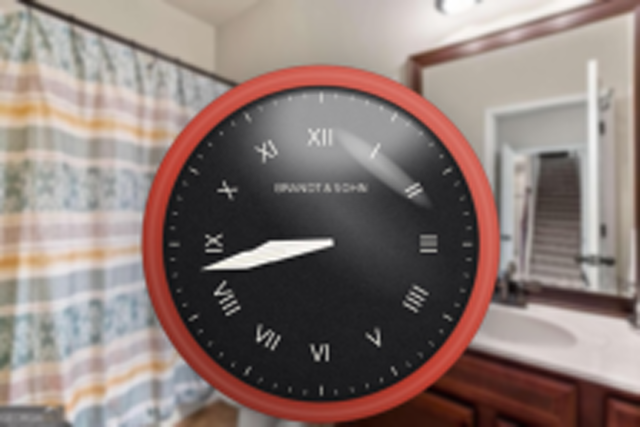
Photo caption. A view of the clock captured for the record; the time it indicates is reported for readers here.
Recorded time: 8:43
